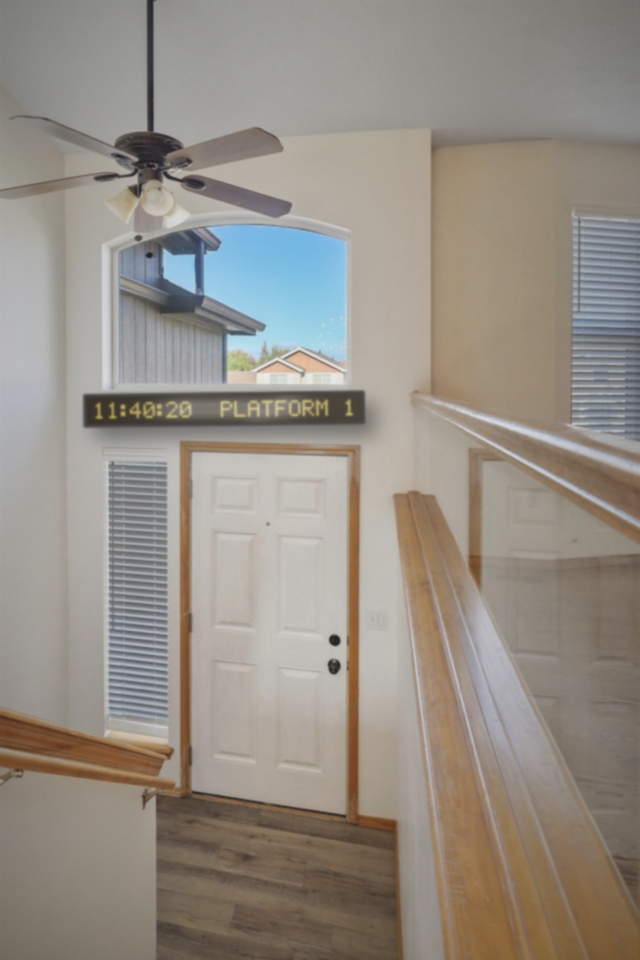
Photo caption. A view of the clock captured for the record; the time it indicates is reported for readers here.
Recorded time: 11:40:20
